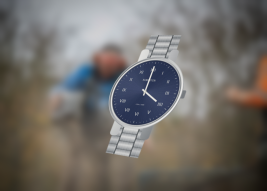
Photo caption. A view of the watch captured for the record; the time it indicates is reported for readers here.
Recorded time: 4:00
